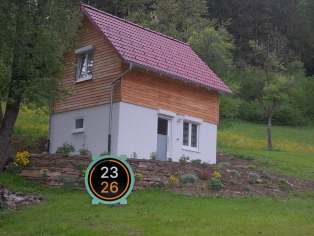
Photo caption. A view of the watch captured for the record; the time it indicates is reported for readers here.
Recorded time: 23:26
